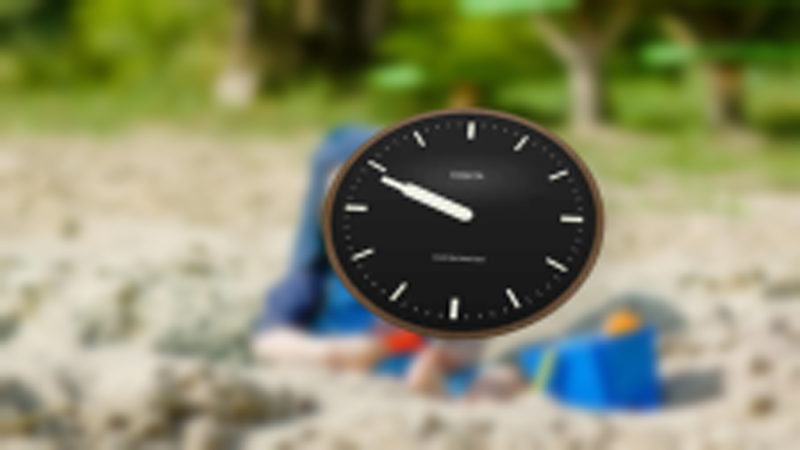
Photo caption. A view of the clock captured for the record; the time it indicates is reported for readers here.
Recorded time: 9:49
